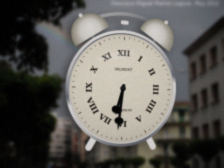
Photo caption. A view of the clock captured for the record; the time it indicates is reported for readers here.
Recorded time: 6:31
